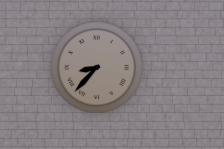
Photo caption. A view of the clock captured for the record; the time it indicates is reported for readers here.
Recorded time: 8:37
